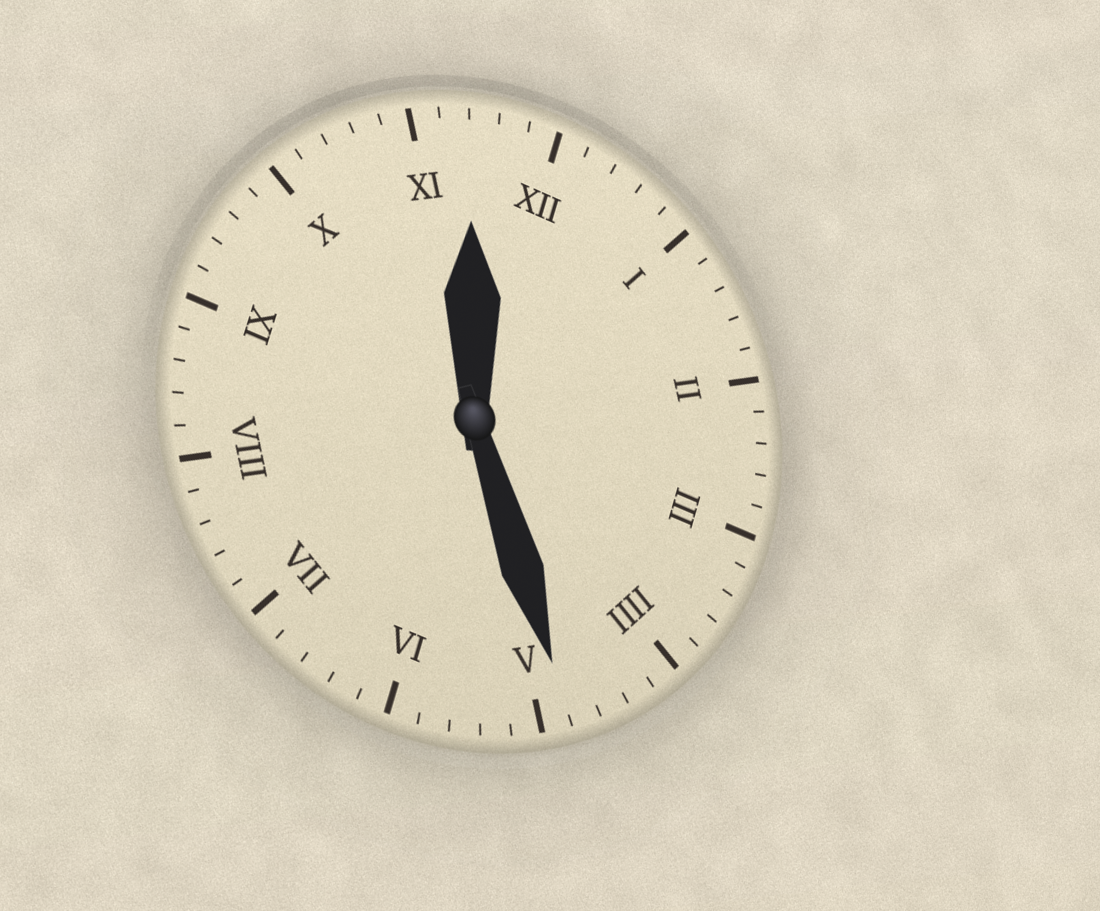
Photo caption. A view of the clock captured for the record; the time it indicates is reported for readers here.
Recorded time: 11:24
